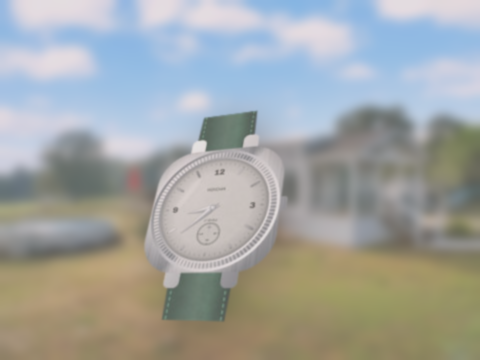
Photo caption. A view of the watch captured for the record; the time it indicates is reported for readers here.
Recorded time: 8:38
